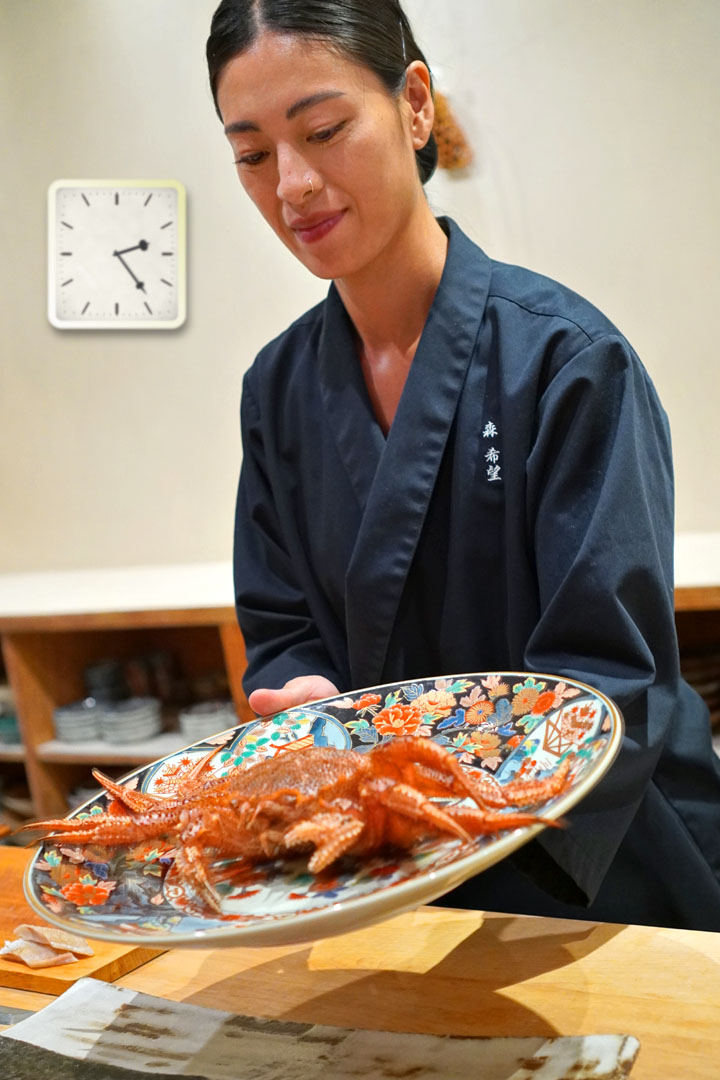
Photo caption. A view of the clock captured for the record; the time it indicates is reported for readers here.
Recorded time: 2:24
